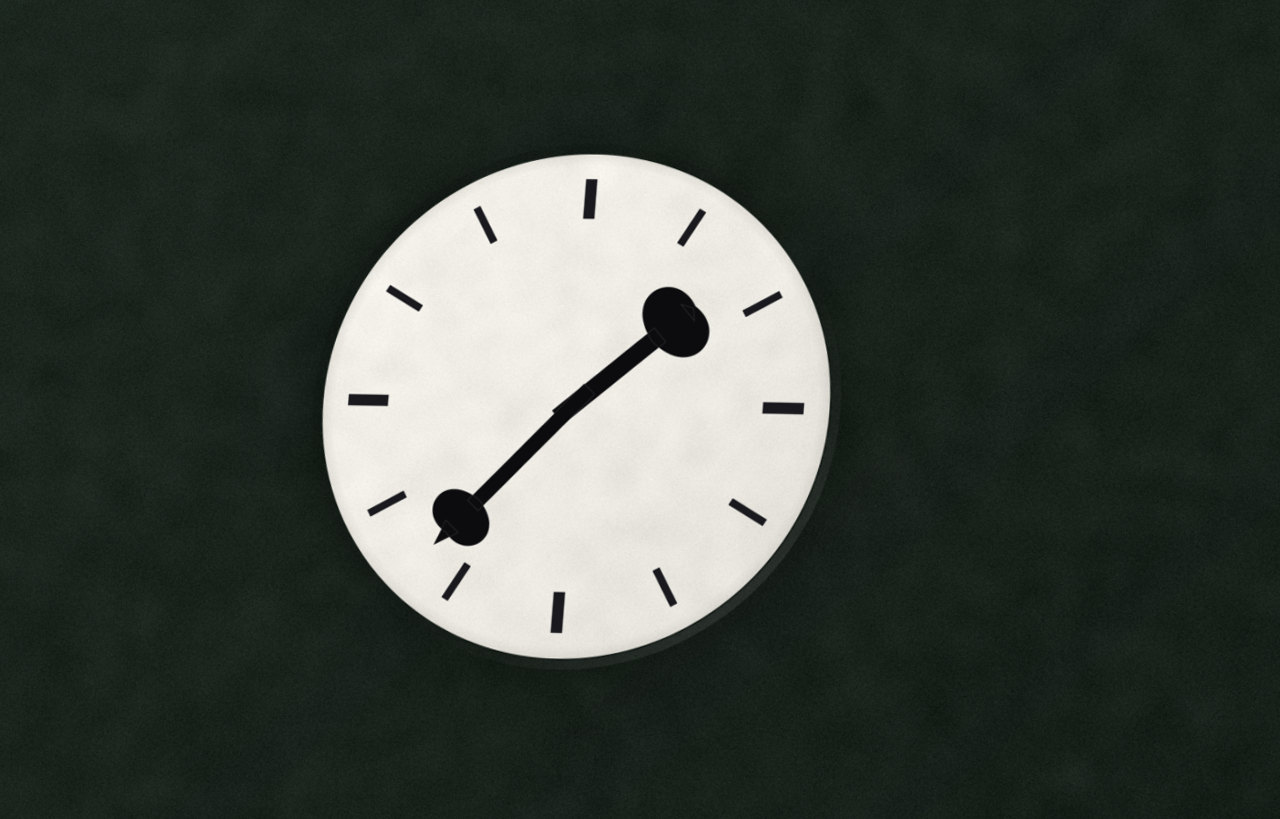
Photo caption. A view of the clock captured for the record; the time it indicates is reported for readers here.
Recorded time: 1:37
